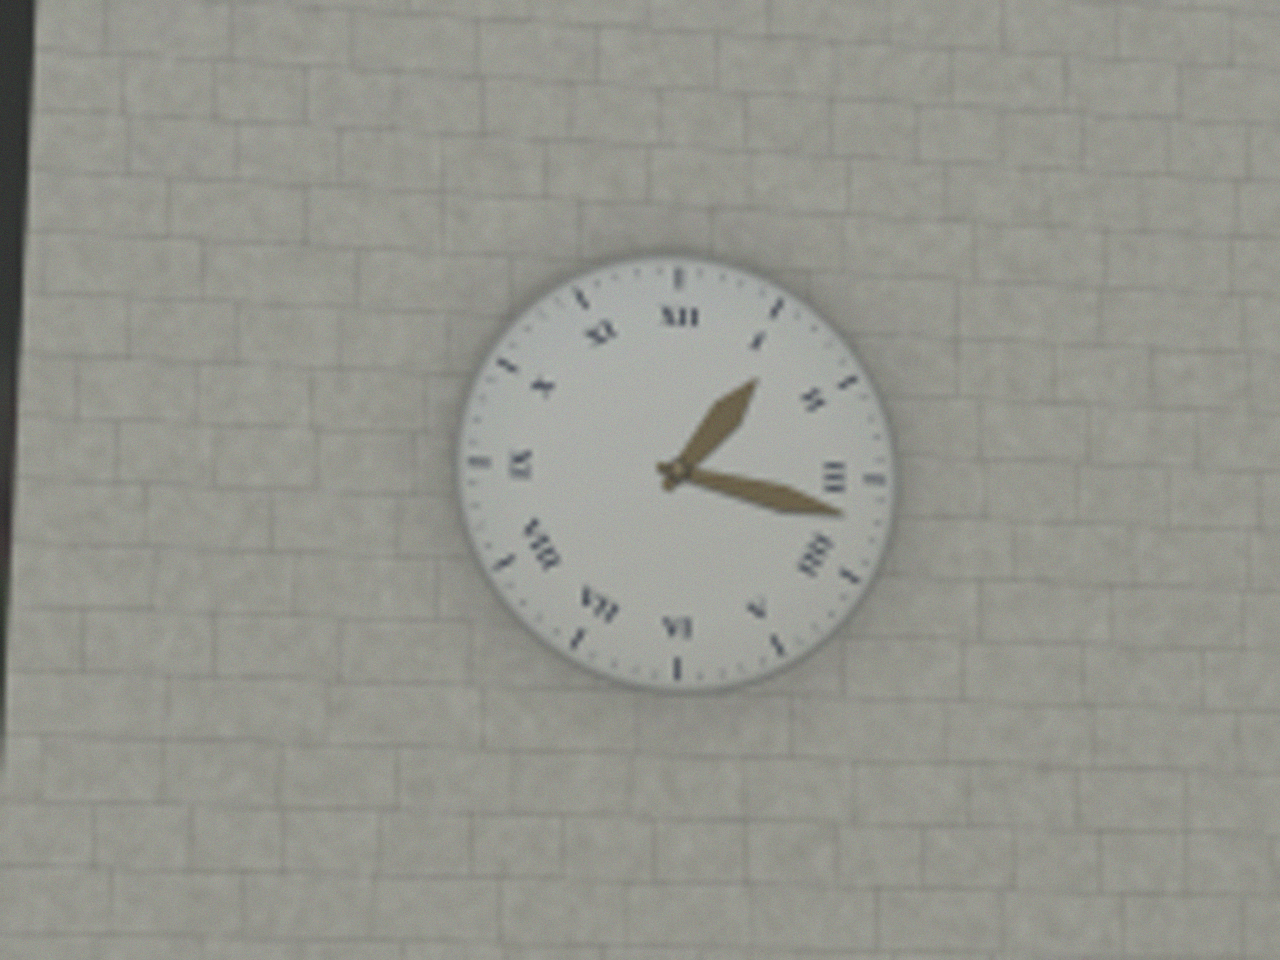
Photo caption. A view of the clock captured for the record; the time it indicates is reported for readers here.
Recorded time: 1:17
